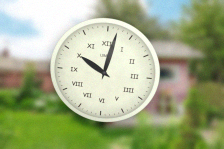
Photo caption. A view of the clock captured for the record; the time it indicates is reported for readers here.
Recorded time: 10:02
